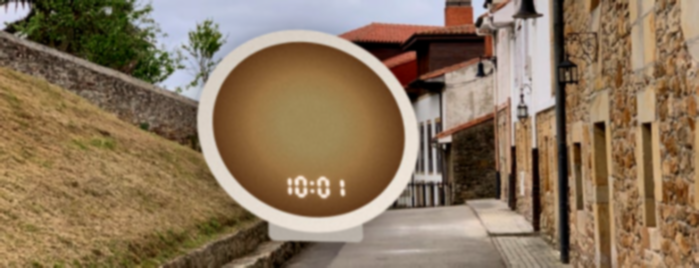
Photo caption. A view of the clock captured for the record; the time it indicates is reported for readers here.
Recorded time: 10:01
